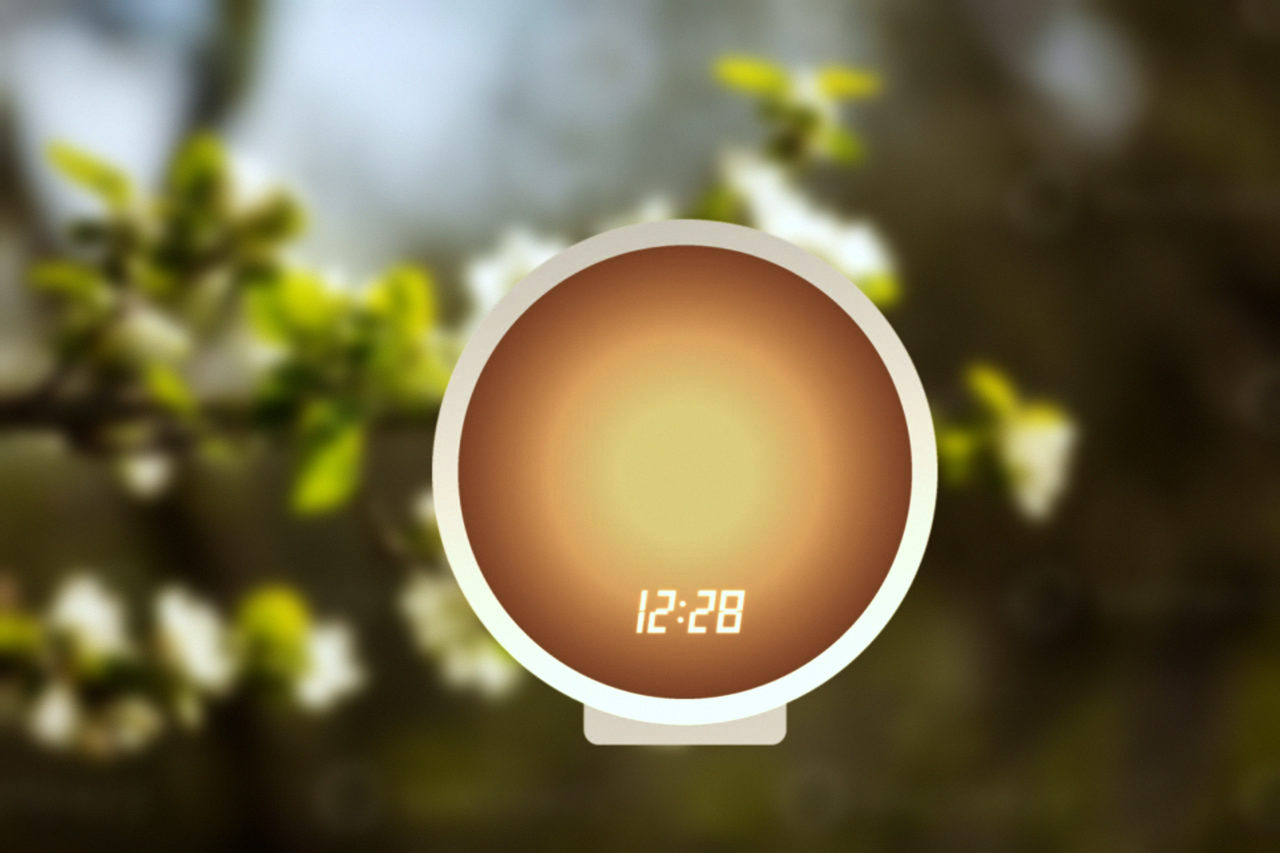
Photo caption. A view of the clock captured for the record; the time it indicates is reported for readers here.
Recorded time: 12:28
